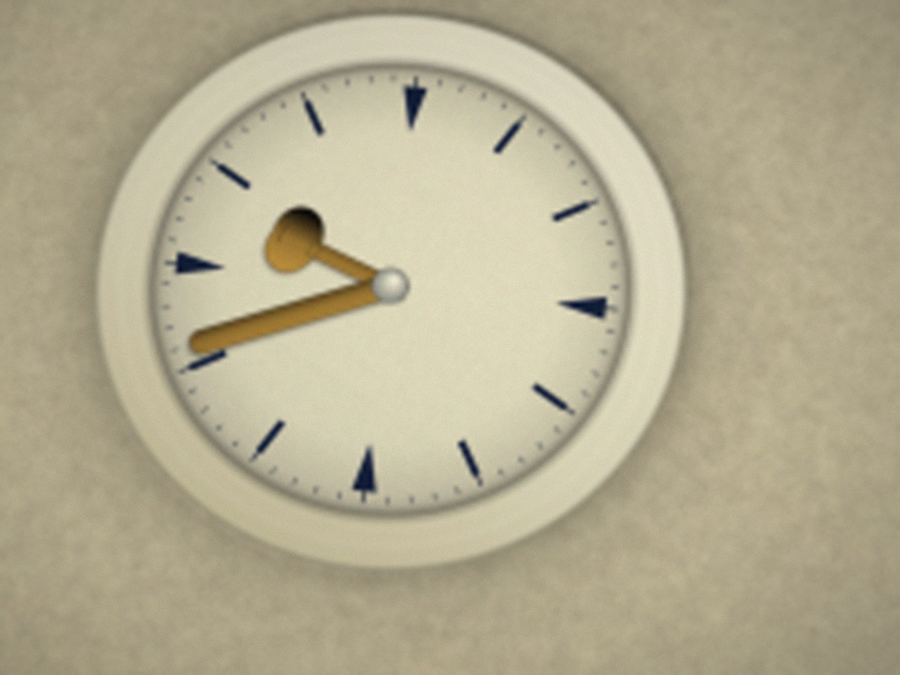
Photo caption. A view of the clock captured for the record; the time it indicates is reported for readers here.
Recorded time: 9:41
